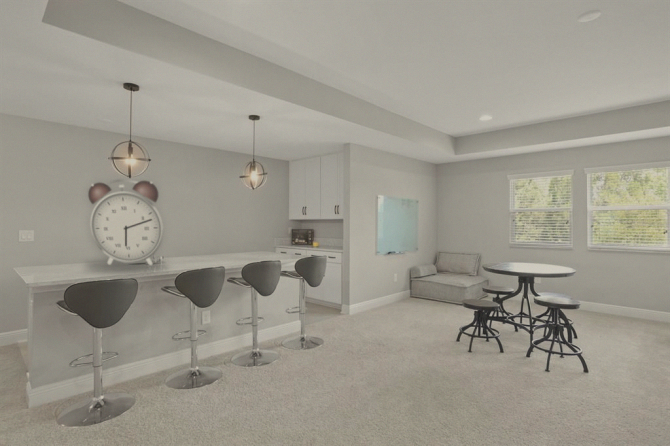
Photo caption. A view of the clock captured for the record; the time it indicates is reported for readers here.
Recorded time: 6:12
